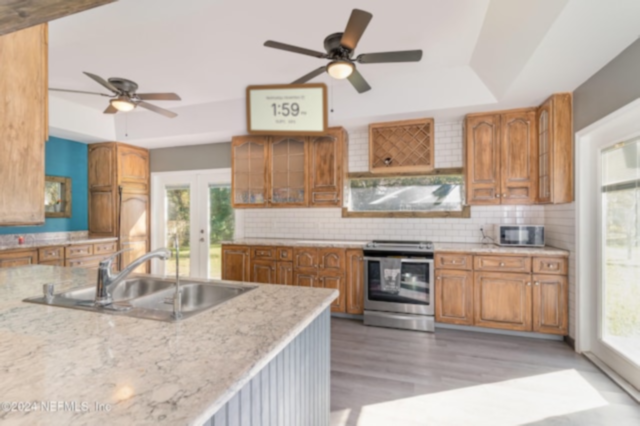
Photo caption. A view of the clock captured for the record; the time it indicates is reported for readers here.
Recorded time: 1:59
